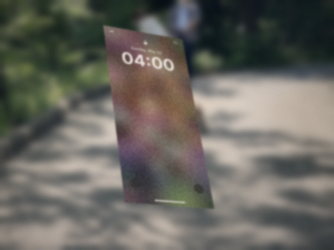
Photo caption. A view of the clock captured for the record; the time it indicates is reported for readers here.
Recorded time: 4:00
